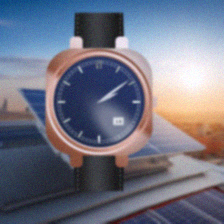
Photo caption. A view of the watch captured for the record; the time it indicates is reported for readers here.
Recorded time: 2:09
